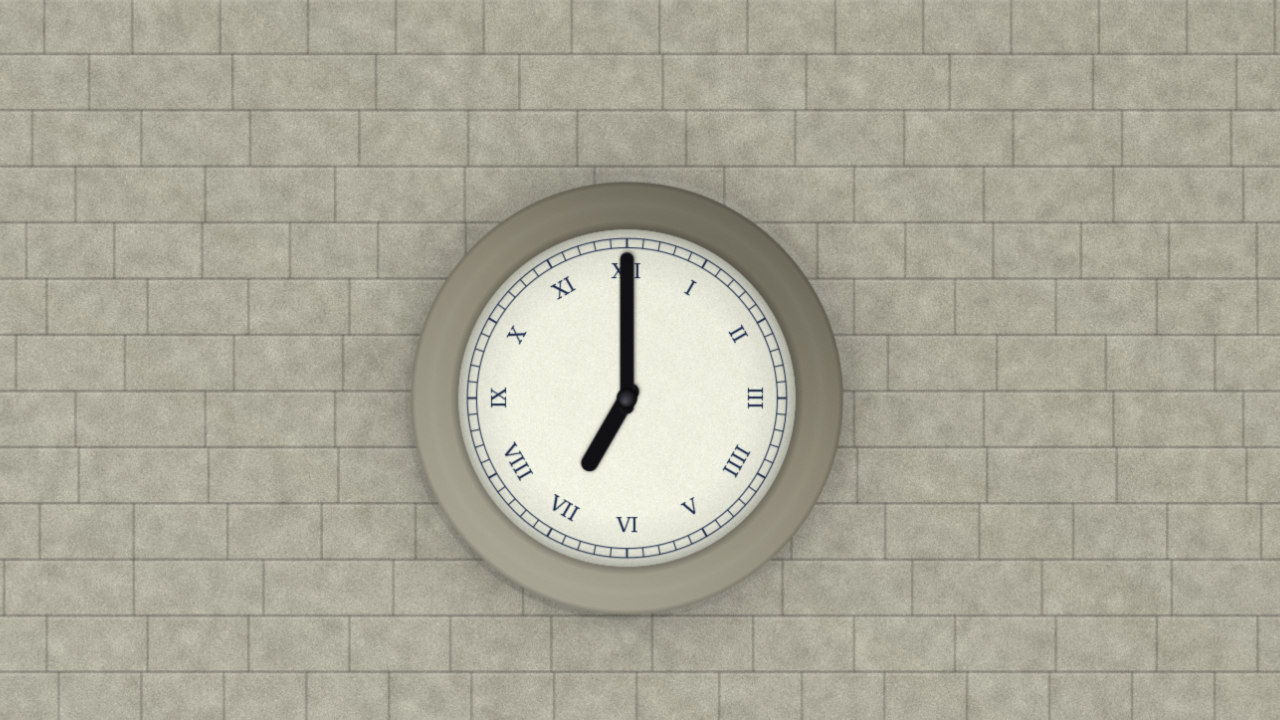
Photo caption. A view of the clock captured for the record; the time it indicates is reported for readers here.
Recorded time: 7:00
